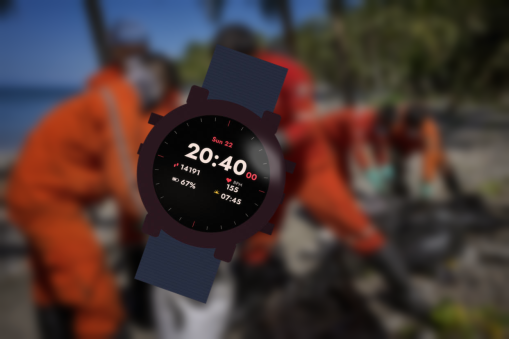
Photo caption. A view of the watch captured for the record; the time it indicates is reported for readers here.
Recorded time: 20:40:00
